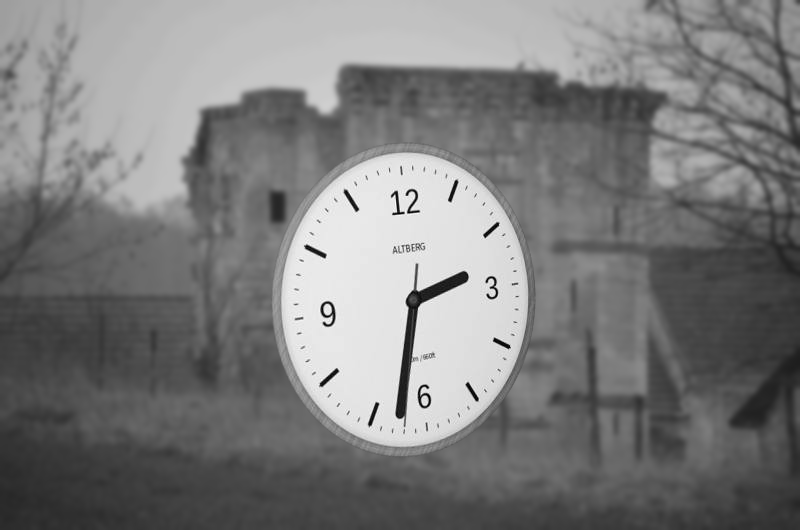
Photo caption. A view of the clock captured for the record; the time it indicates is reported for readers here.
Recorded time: 2:32:32
